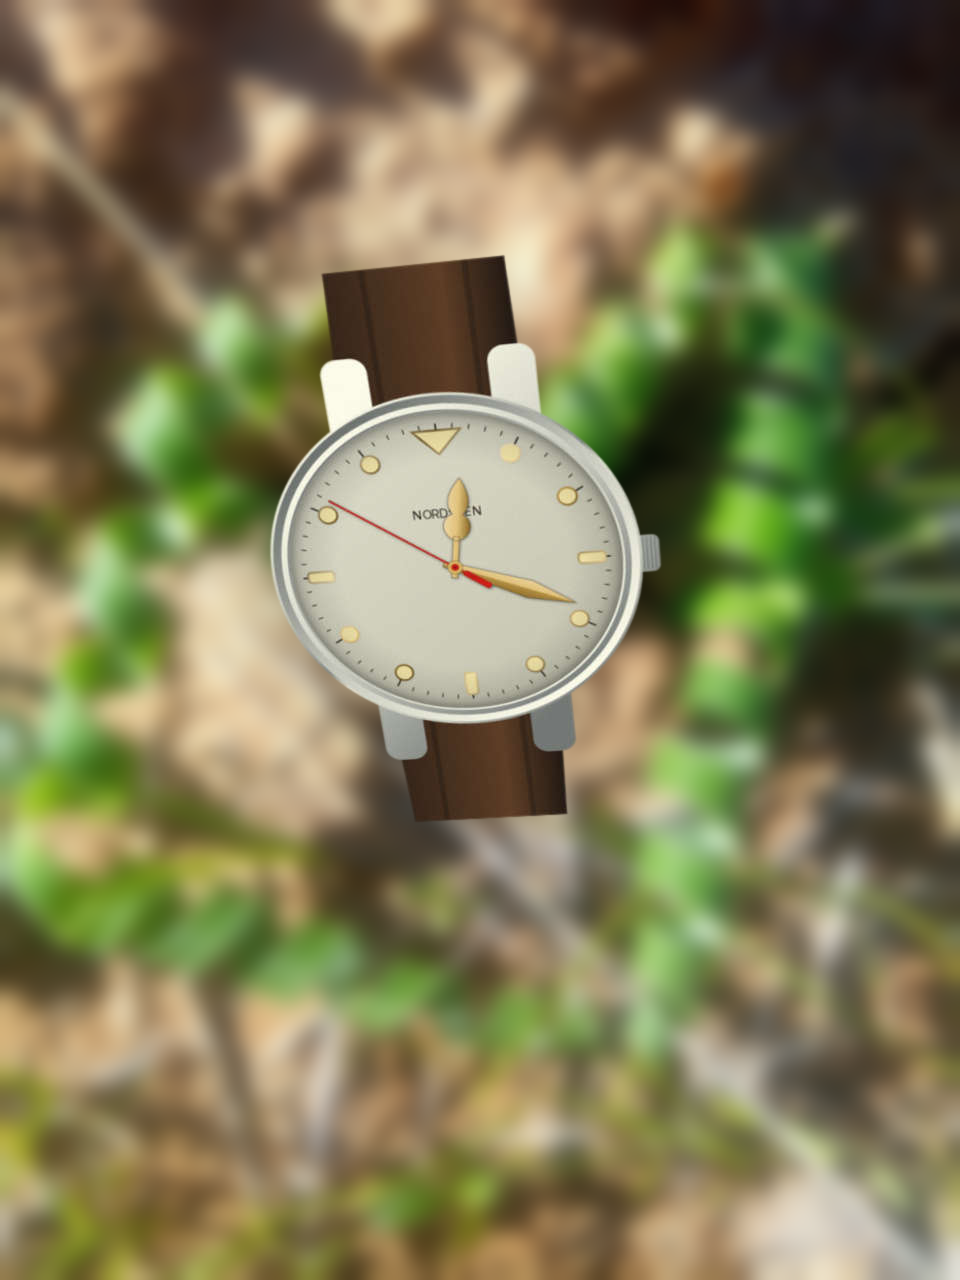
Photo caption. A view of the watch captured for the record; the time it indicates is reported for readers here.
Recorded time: 12:18:51
